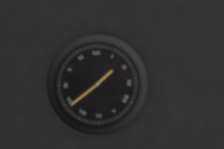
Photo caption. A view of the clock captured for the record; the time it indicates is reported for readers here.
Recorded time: 1:39
